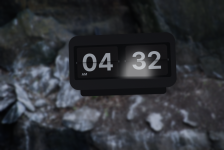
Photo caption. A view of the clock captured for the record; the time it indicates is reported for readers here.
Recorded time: 4:32
